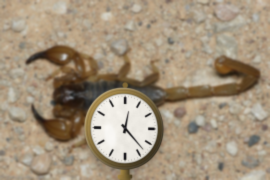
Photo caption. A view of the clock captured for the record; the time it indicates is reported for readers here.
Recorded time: 12:23
